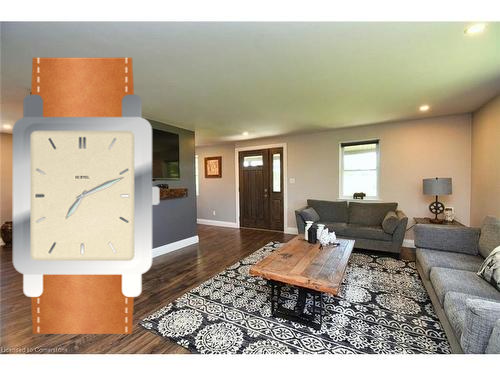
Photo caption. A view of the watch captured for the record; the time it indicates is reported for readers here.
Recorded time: 7:11
